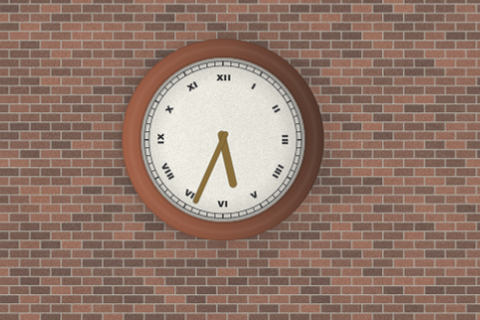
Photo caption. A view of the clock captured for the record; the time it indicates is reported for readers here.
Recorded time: 5:34
